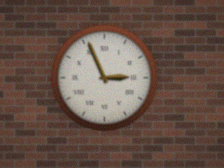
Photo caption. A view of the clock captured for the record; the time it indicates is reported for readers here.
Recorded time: 2:56
